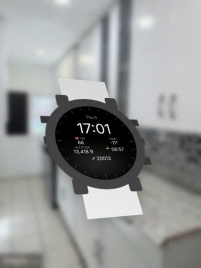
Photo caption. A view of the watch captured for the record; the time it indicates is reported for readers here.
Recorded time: 17:01
